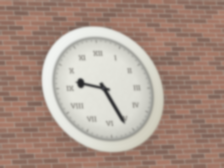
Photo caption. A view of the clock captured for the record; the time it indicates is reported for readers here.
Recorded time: 9:26
